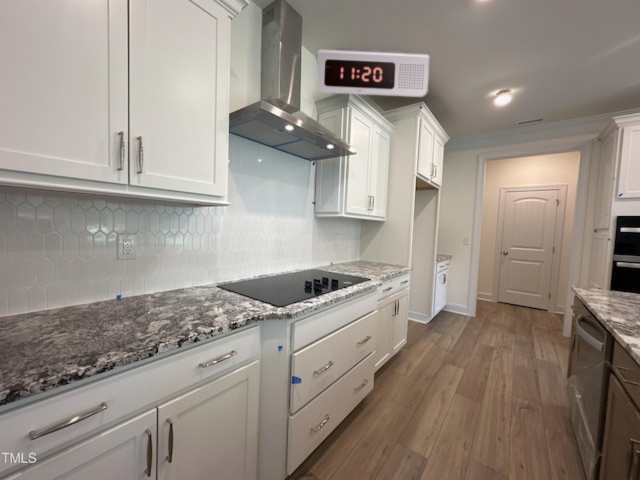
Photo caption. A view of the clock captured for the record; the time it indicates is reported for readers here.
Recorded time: 11:20
